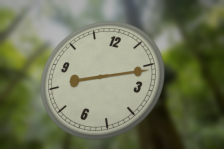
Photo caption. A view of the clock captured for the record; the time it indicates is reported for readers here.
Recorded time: 8:11
